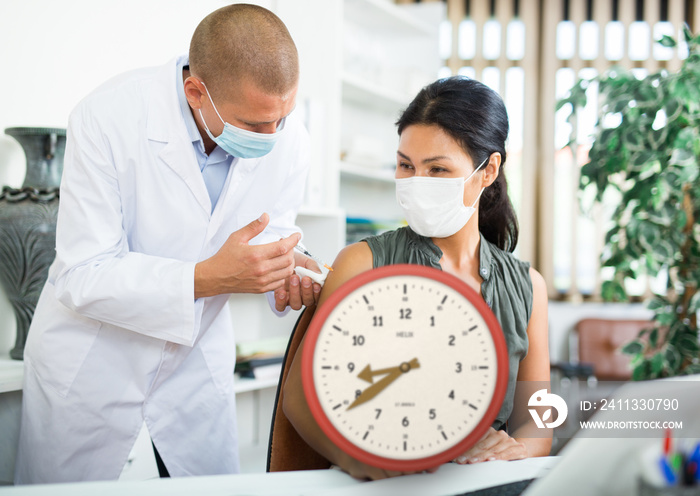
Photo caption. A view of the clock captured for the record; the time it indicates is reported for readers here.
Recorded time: 8:39
